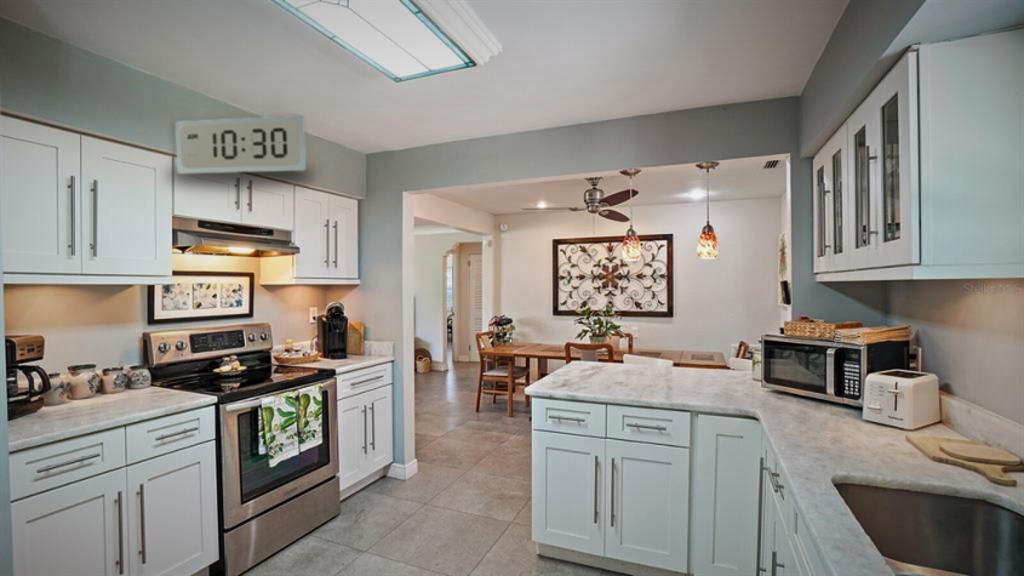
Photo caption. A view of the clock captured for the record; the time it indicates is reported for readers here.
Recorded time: 10:30
